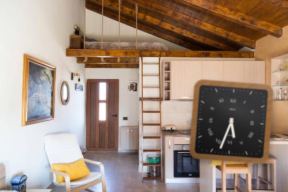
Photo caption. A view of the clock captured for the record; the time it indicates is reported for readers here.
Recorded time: 5:33
